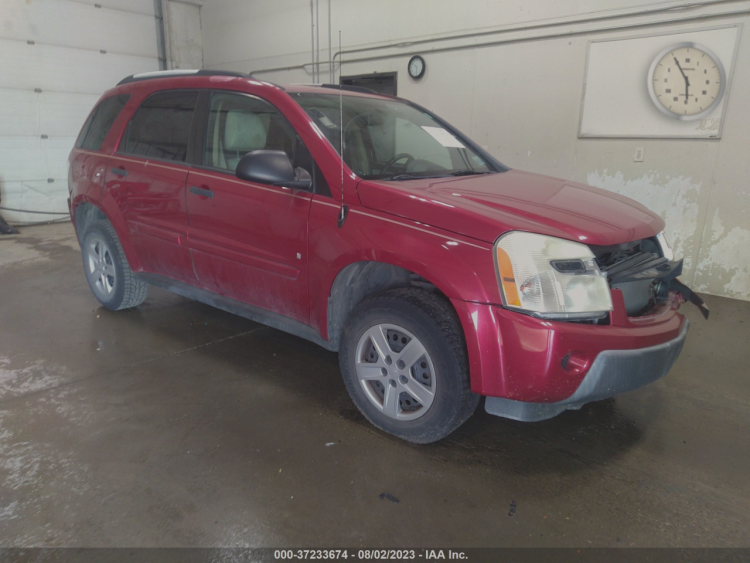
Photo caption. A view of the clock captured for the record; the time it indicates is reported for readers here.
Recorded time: 5:55
